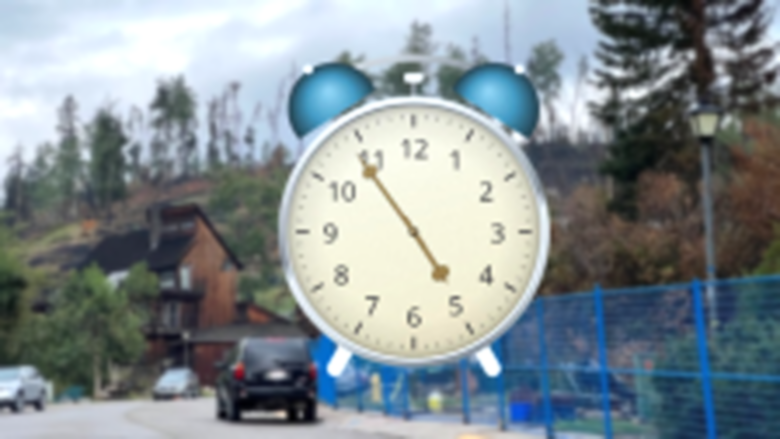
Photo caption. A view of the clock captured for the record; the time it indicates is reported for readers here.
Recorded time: 4:54
